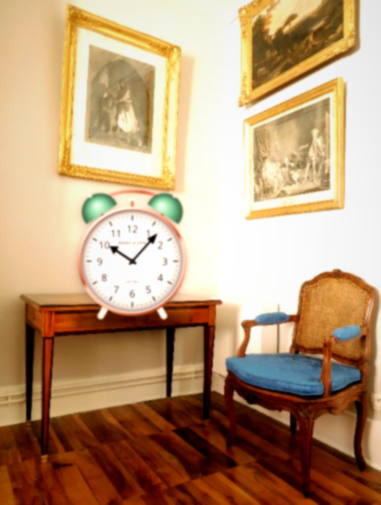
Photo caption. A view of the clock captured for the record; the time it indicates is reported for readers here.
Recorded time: 10:07
